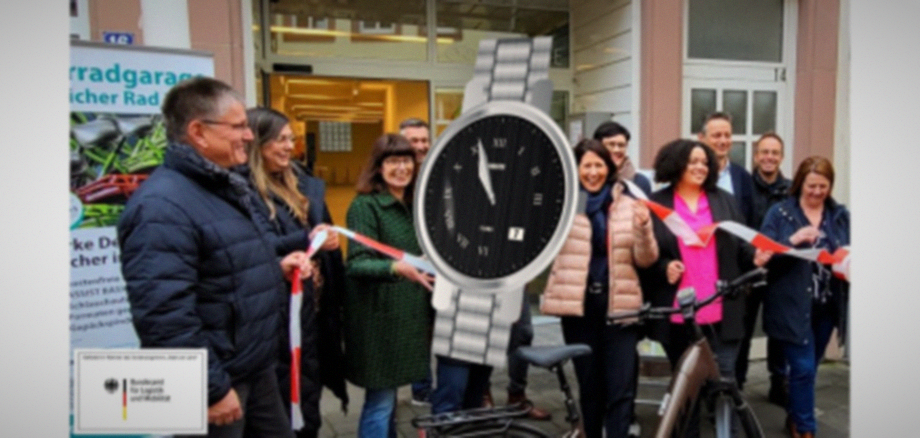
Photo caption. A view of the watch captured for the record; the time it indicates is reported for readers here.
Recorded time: 10:56
